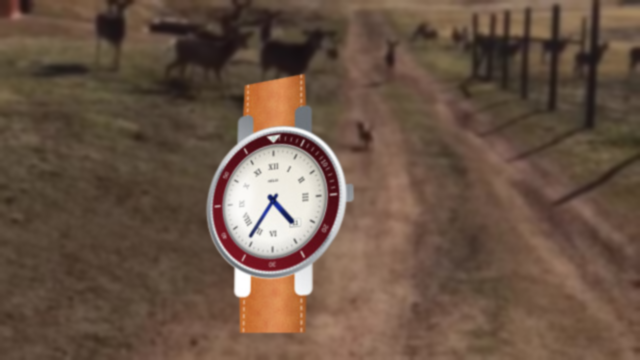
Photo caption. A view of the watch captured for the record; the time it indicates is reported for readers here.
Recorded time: 4:36
